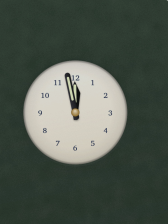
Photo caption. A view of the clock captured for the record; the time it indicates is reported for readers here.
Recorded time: 11:58
